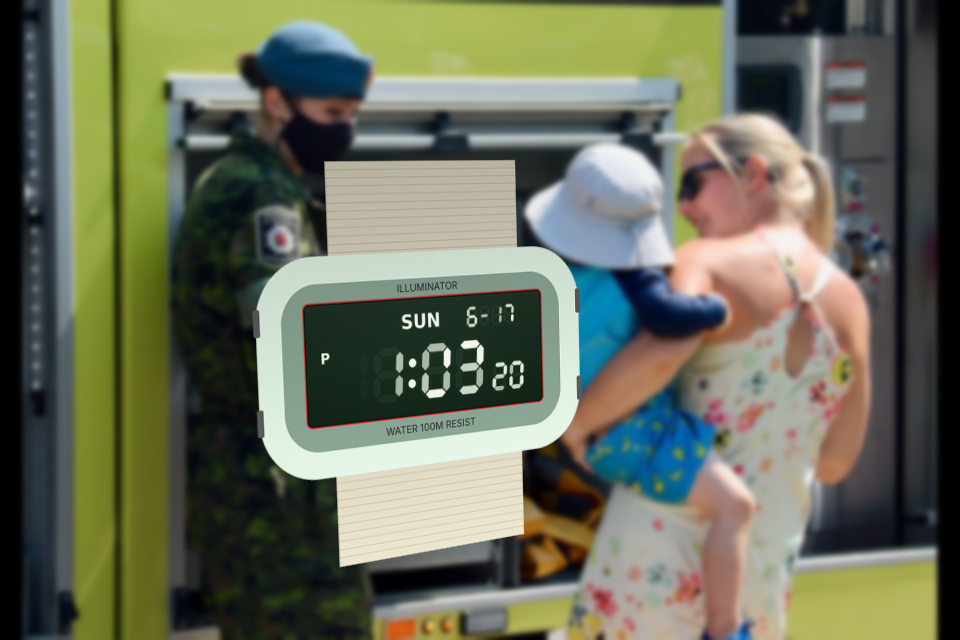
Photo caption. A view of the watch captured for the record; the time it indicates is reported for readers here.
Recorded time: 1:03:20
